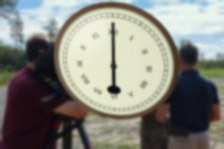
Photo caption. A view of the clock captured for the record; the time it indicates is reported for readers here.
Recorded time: 6:00
